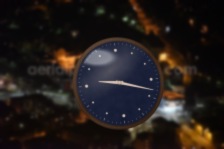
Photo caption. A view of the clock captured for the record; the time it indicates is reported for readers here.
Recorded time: 9:18
